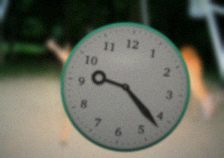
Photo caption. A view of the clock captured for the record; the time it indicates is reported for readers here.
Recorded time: 9:22
